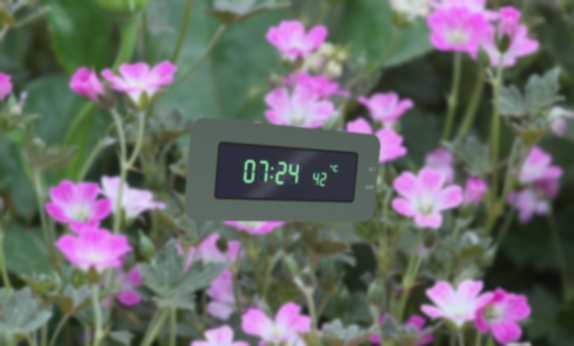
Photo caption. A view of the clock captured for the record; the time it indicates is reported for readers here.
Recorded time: 7:24
